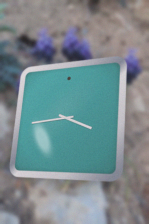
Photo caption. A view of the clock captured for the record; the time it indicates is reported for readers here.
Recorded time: 3:44
